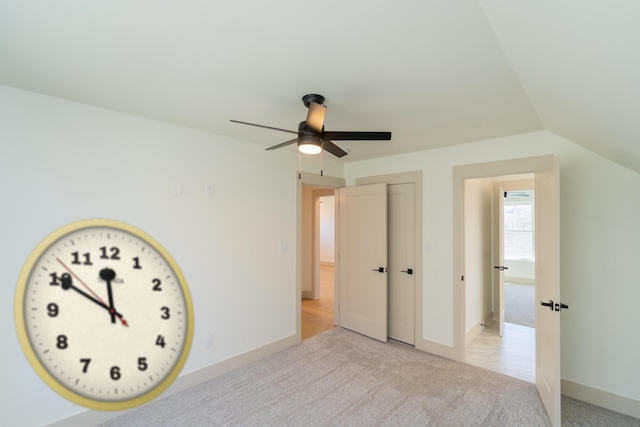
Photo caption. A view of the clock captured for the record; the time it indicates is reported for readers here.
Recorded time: 11:49:52
